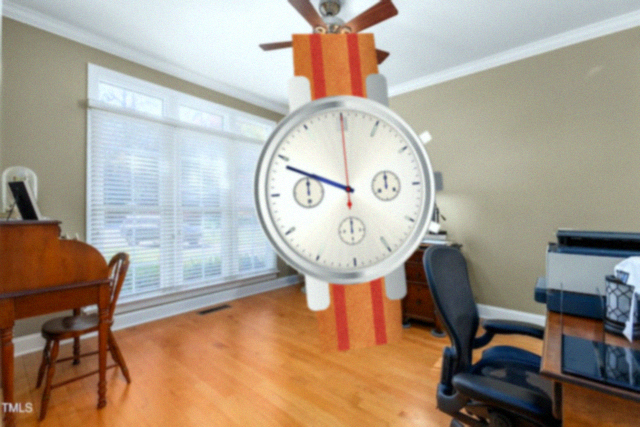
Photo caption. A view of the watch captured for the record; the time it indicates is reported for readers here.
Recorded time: 9:49
